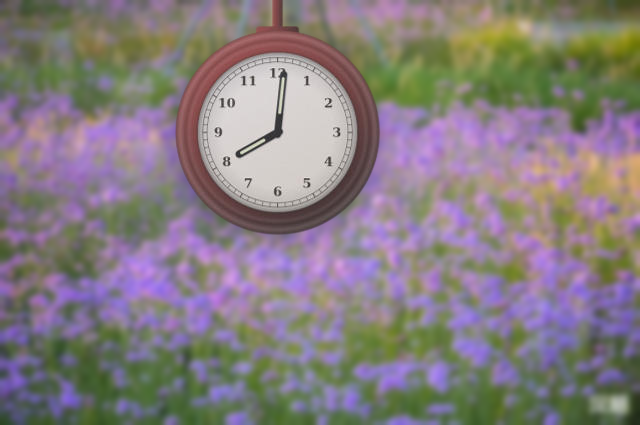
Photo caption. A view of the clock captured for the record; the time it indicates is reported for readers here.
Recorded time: 8:01
